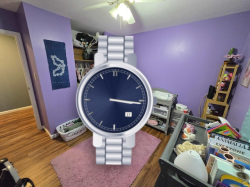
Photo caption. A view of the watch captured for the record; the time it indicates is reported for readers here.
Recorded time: 3:16
